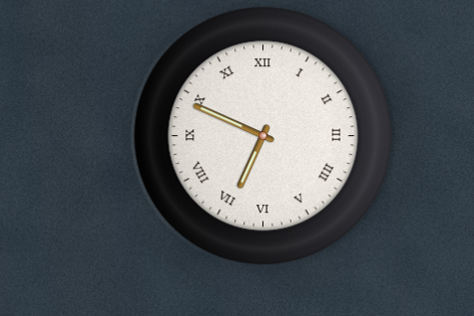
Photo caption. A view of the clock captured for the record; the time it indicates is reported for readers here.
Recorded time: 6:49
